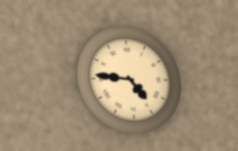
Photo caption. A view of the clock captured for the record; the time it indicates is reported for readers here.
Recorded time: 4:46
